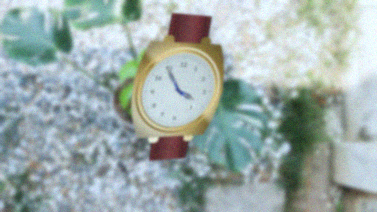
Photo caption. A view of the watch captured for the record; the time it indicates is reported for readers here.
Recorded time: 3:54
